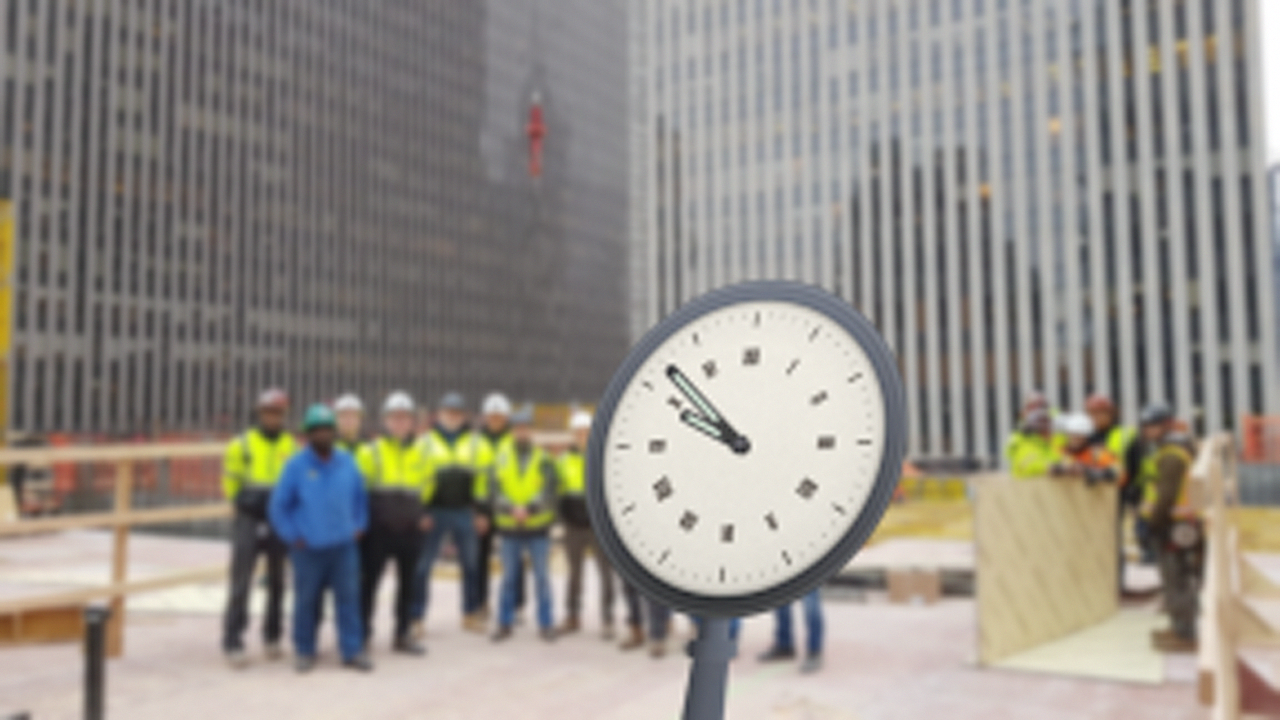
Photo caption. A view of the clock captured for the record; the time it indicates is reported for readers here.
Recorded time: 9:52
